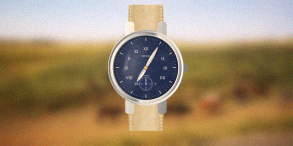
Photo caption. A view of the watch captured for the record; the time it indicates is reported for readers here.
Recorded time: 7:05
